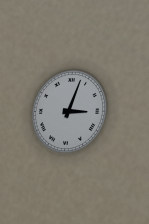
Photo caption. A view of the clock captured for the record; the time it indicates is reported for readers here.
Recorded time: 3:03
